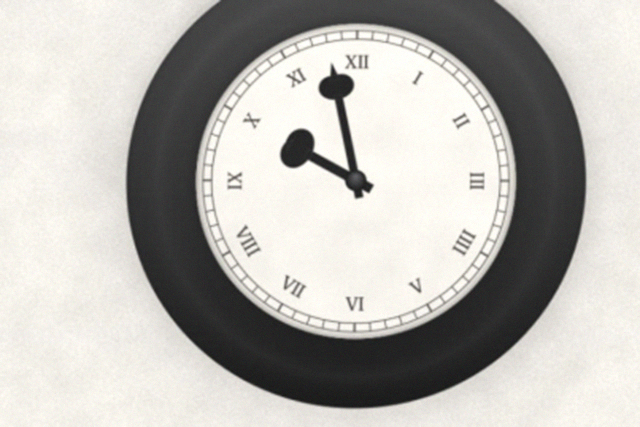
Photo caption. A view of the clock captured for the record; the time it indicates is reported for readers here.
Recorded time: 9:58
